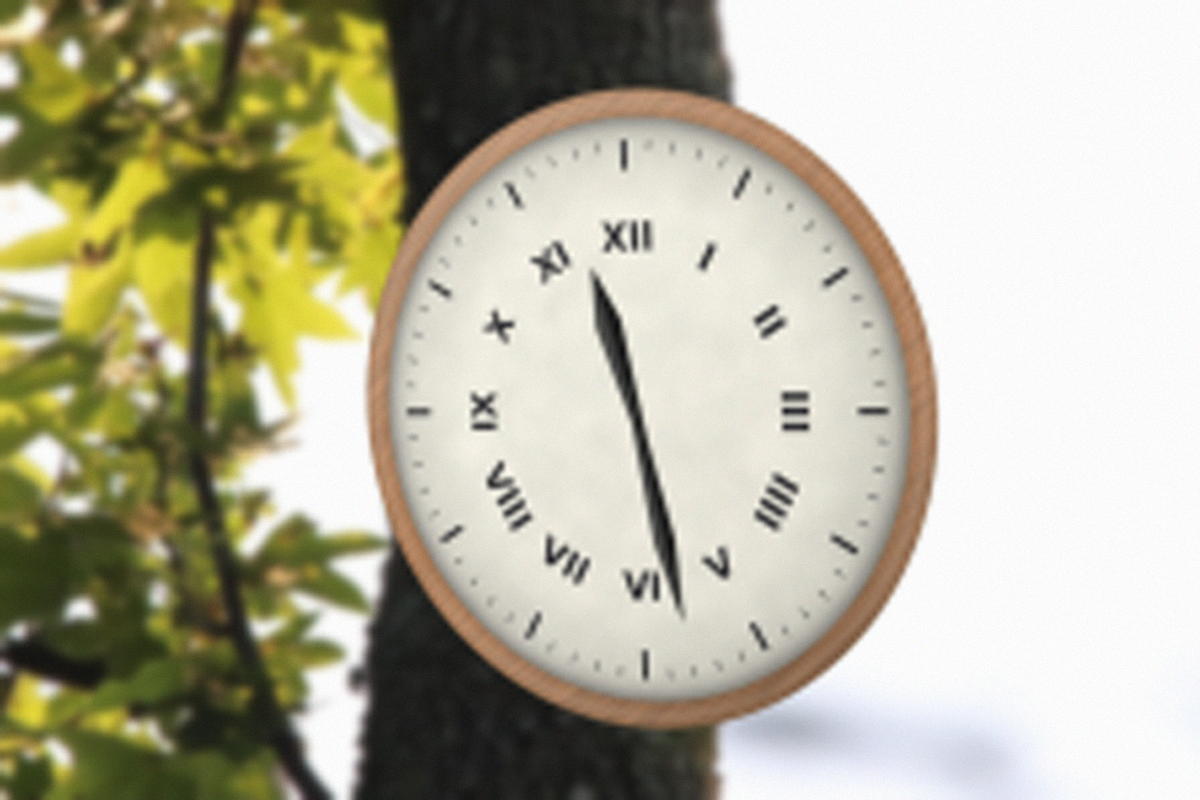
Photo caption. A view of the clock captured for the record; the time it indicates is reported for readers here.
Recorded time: 11:28
